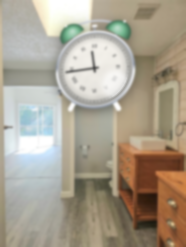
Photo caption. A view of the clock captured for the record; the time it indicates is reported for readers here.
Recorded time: 11:44
